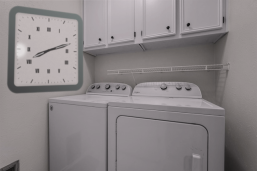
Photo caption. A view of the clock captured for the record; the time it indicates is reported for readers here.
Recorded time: 8:12
